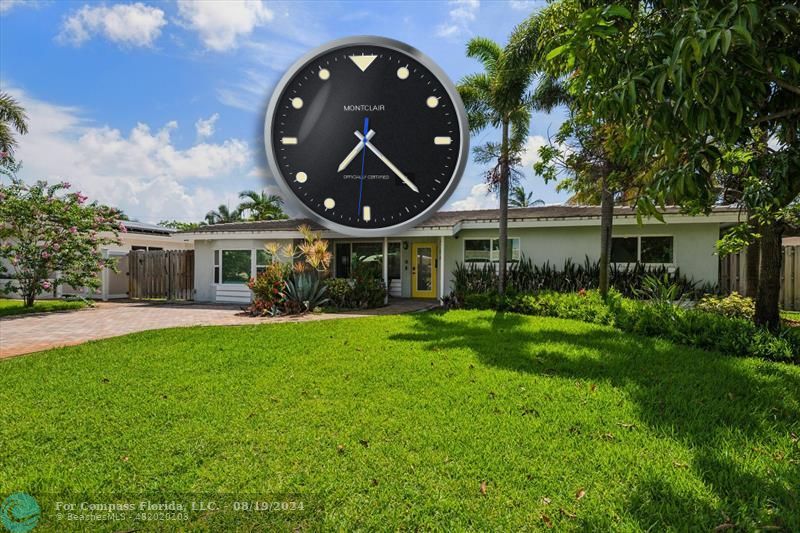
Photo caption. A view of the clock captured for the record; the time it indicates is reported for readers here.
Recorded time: 7:22:31
